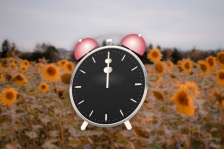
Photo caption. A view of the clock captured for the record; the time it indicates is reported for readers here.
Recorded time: 12:00
